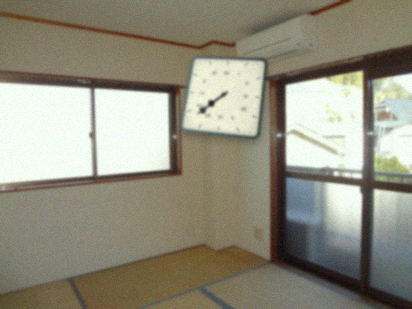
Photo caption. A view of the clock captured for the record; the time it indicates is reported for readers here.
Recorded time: 7:38
